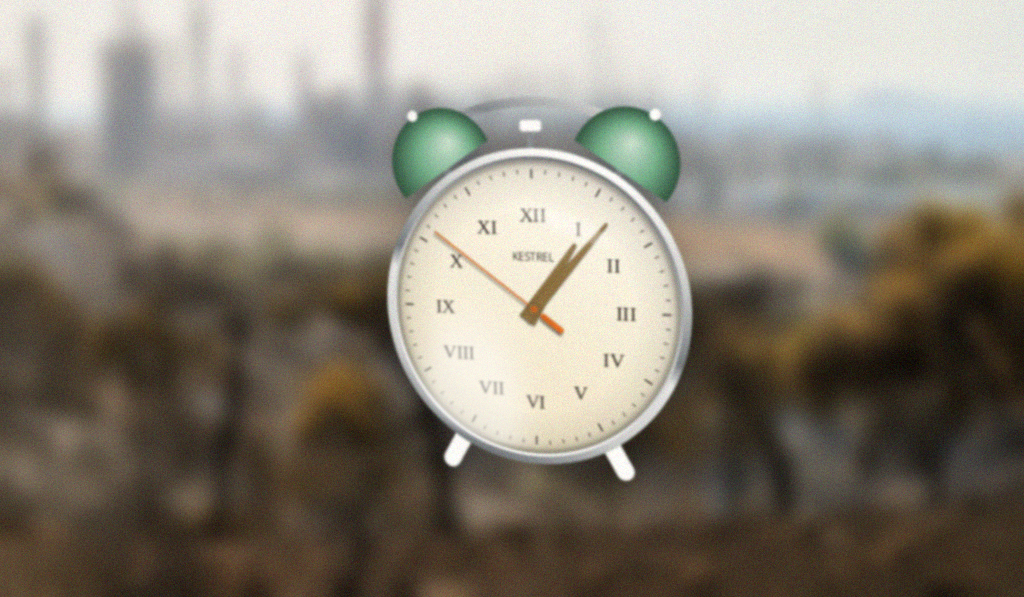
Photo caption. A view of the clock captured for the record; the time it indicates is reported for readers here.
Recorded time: 1:06:51
